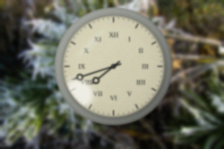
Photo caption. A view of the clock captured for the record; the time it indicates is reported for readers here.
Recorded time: 7:42
